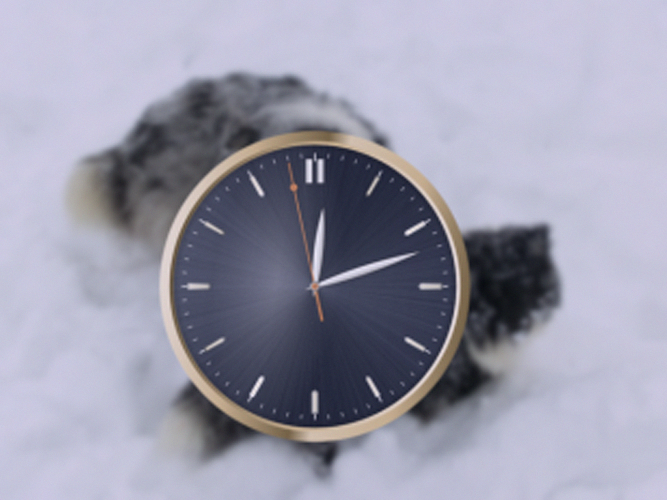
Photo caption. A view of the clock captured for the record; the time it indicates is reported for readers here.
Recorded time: 12:11:58
